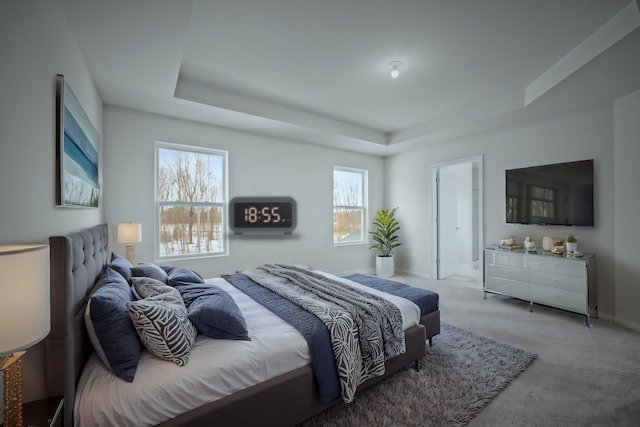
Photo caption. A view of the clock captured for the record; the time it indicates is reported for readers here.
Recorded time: 18:55
